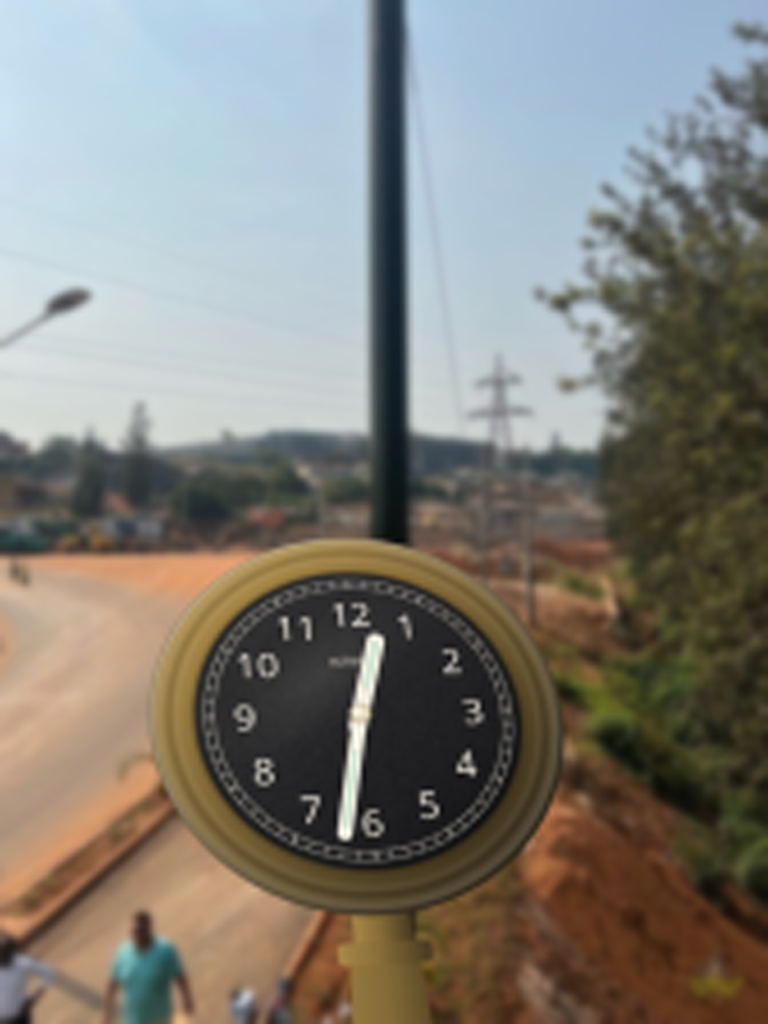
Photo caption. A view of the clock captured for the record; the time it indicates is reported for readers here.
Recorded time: 12:32
